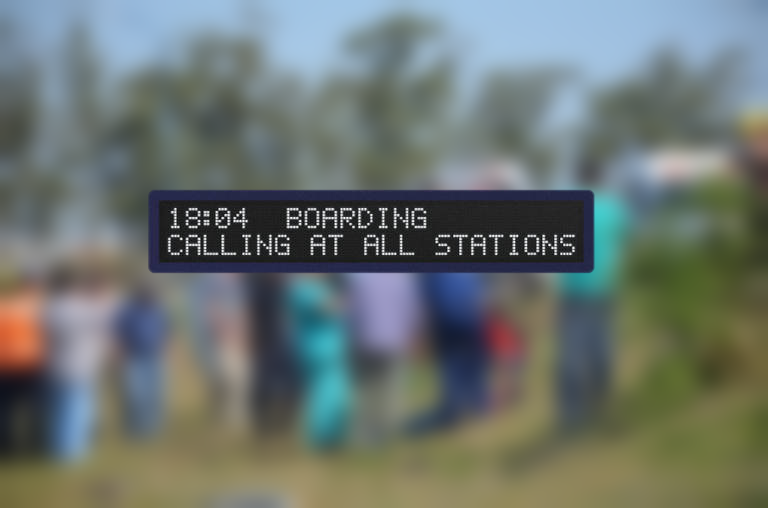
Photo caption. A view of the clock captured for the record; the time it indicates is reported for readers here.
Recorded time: 18:04
